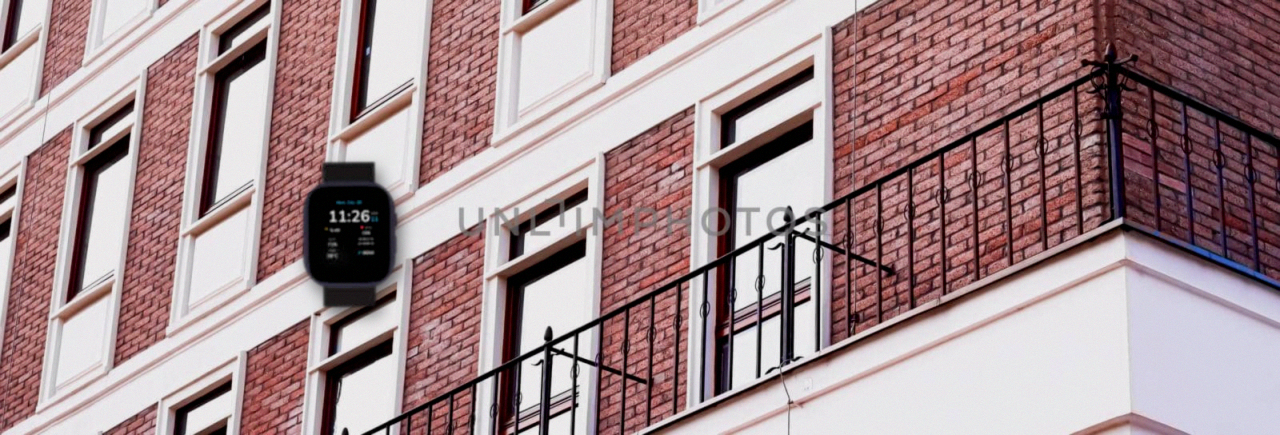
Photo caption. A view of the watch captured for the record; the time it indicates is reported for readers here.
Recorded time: 11:26
